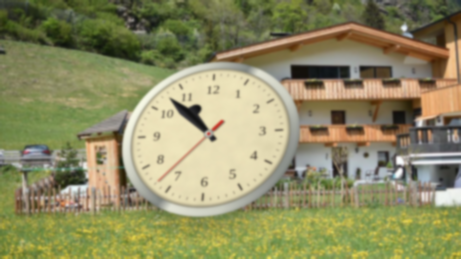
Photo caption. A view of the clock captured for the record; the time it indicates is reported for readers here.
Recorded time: 10:52:37
